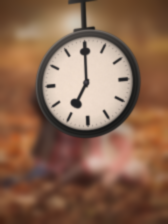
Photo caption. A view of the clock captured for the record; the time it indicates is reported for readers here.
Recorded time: 7:00
